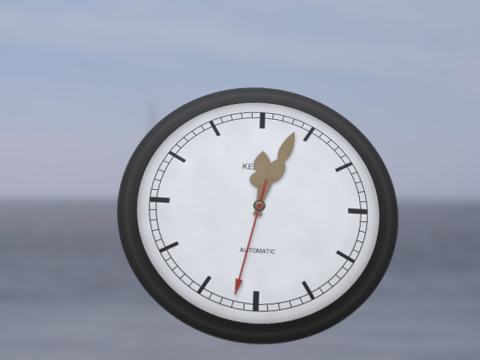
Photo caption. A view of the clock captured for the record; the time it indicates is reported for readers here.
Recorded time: 12:03:32
